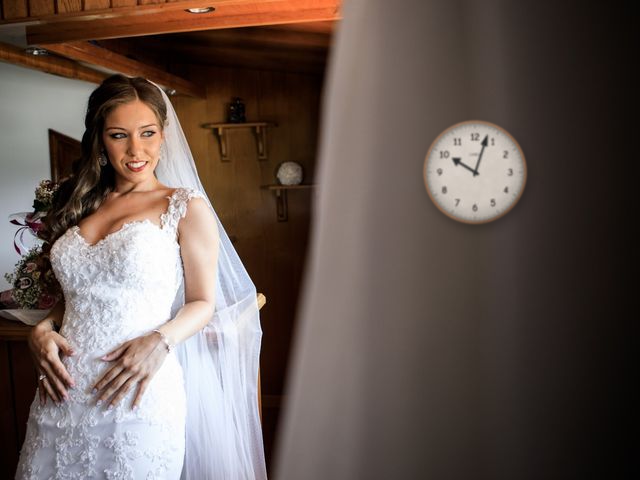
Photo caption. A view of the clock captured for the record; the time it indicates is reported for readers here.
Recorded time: 10:03
